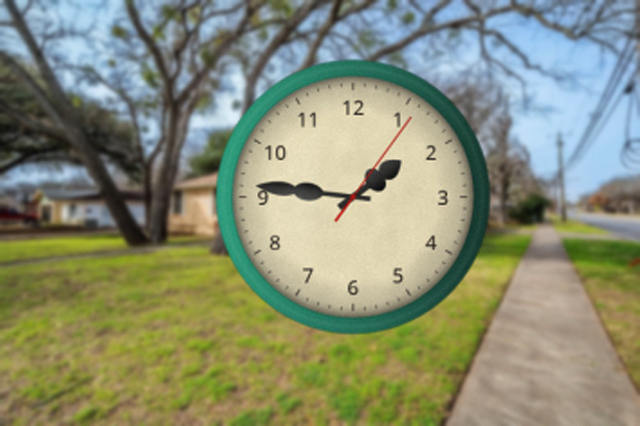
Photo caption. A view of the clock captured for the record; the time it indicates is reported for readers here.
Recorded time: 1:46:06
